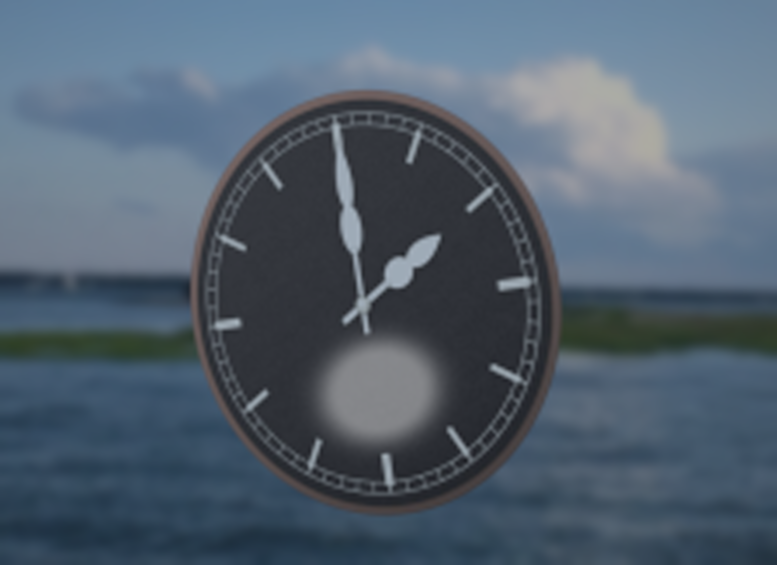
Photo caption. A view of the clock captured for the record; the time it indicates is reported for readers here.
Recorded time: 2:00
